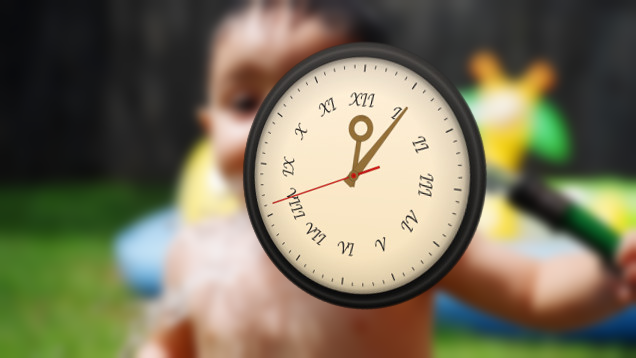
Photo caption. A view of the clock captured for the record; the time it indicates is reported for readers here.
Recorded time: 12:05:41
